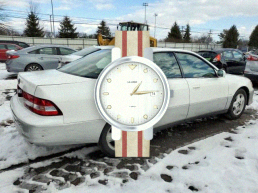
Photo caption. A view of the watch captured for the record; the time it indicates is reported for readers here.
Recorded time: 1:14
